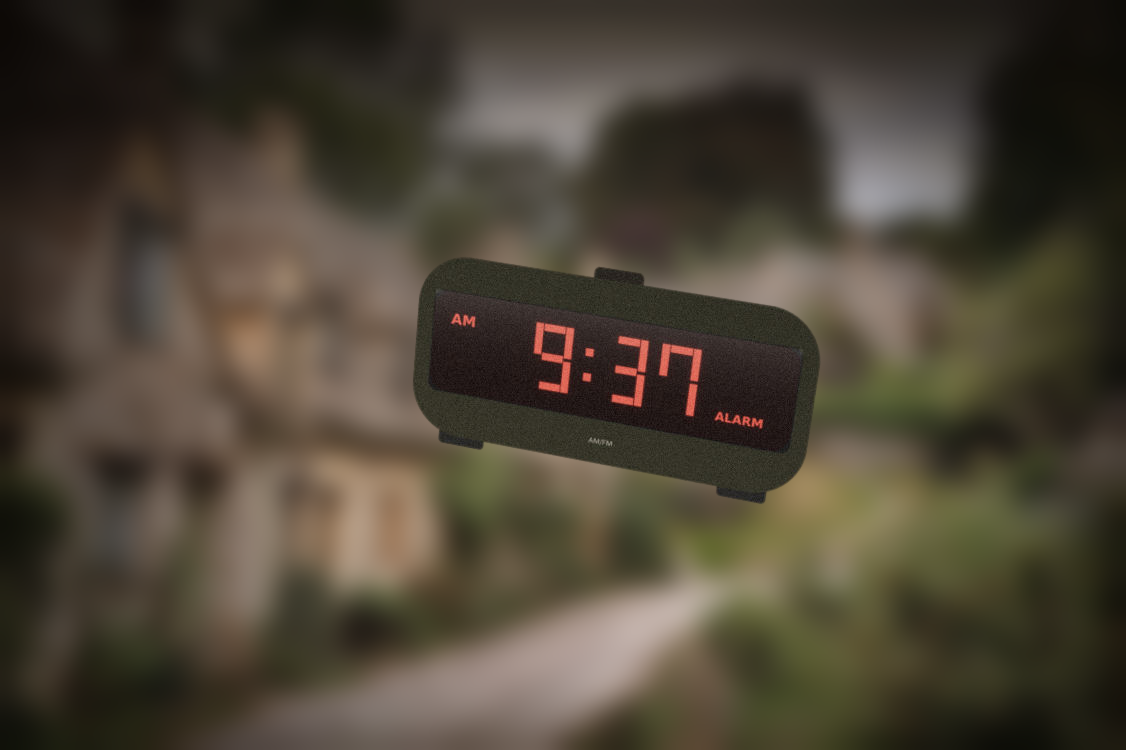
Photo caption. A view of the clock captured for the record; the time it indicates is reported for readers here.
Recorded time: 9:37
